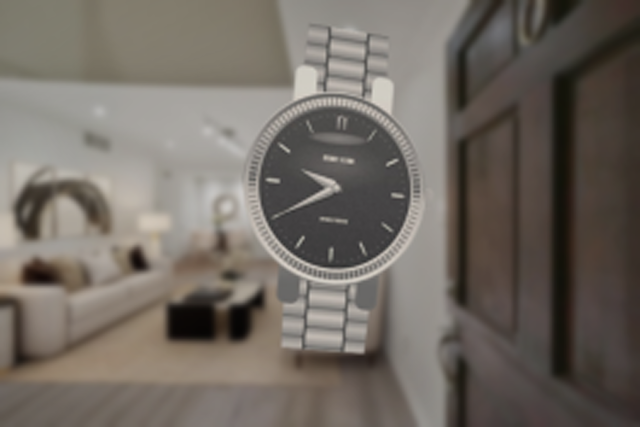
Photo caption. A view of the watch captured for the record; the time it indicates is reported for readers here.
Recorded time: 9:40
